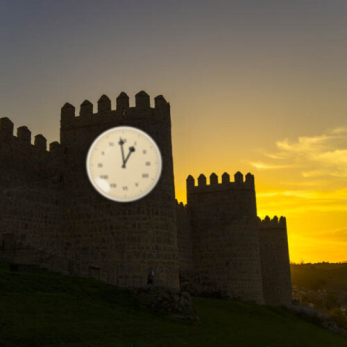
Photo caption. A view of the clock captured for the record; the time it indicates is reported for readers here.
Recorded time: 12:59
